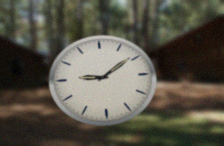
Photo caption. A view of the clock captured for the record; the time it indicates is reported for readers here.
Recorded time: 9:09
